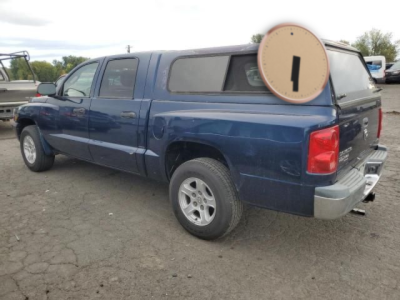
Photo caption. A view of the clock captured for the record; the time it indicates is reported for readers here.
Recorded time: 6:32
